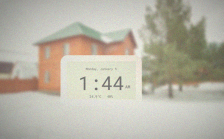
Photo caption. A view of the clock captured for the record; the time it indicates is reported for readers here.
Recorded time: 1:44
